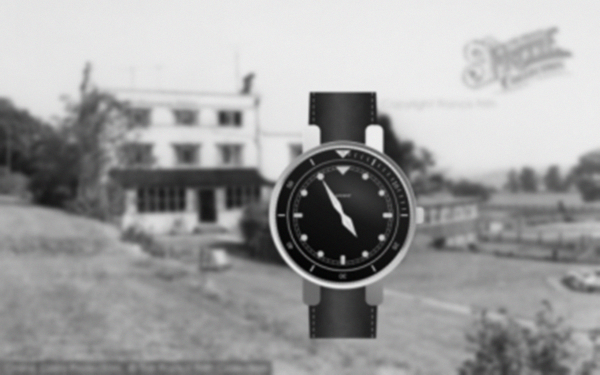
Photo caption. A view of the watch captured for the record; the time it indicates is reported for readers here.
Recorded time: 4:55
